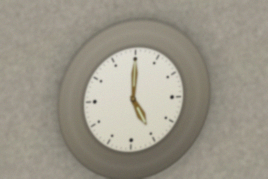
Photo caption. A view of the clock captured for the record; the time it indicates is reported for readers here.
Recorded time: 5:00
